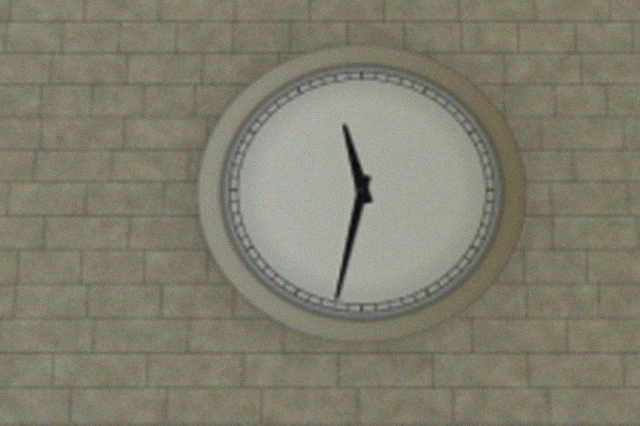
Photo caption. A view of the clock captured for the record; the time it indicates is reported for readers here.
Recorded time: 11:32
